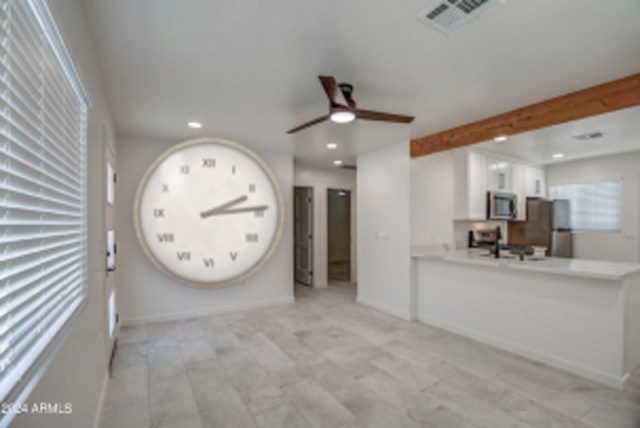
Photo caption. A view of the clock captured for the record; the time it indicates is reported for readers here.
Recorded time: 2:14
